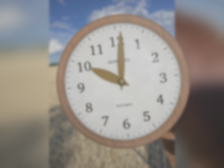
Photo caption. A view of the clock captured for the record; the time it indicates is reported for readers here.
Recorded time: 10:01
